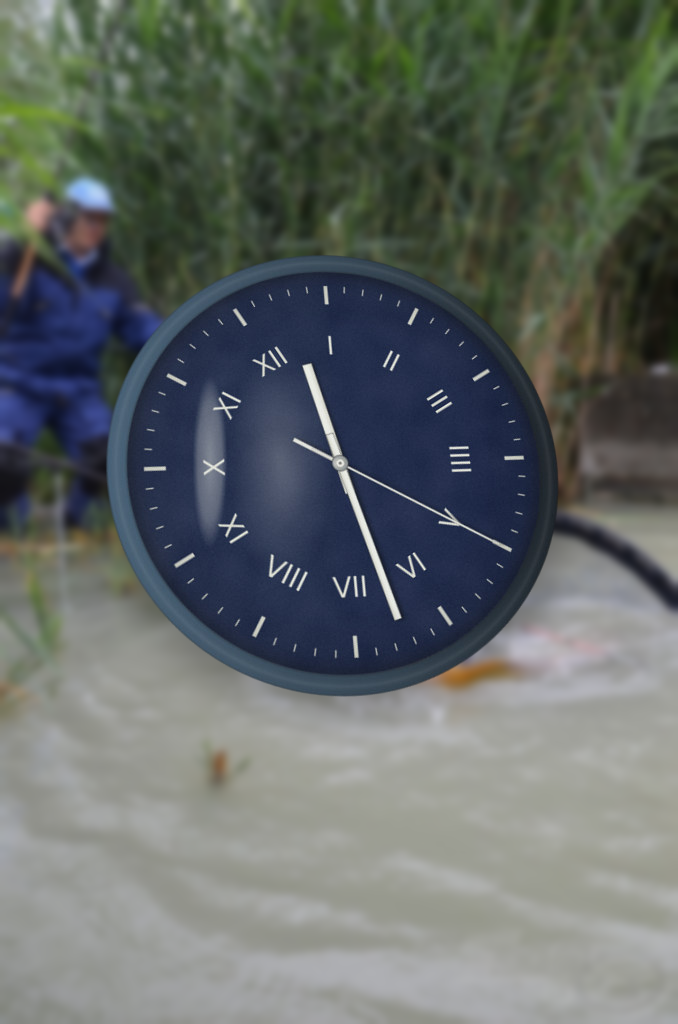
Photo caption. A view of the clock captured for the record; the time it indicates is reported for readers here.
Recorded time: 12:32:25
